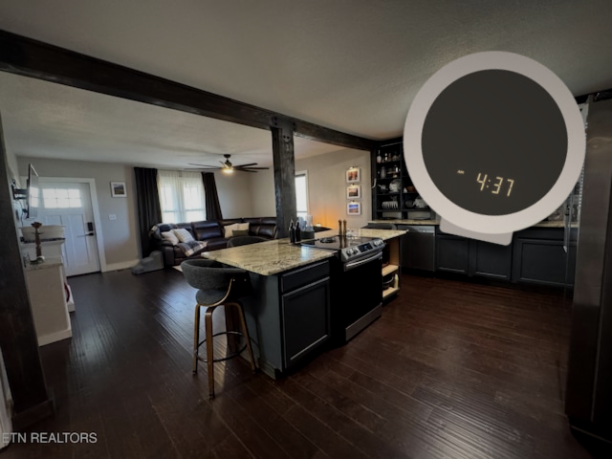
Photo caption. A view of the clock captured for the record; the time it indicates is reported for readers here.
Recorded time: 4:37
